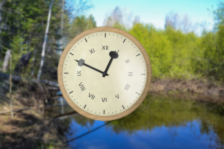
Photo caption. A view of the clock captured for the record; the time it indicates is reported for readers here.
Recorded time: 12:49
